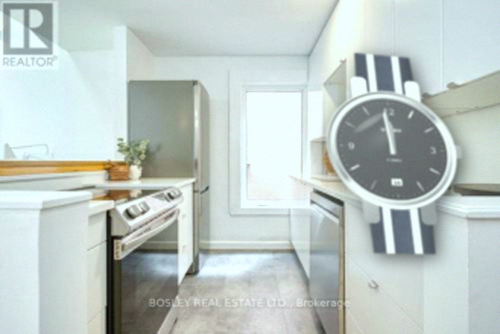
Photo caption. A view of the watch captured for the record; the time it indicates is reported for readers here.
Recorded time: 11:59
